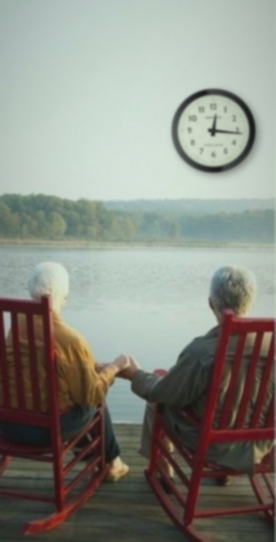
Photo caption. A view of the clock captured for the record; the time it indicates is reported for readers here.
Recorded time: 12:16
